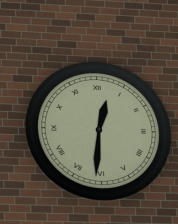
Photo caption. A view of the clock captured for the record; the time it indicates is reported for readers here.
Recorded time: 12:31
